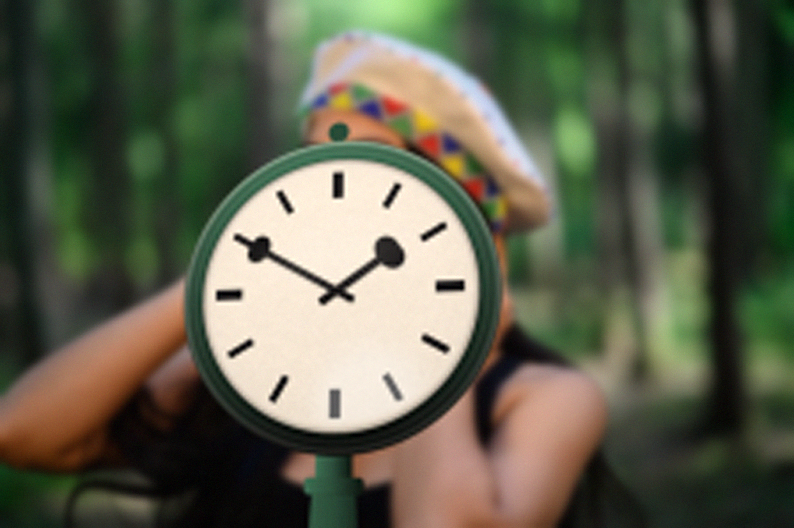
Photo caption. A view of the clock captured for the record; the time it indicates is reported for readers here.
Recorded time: 1:50
